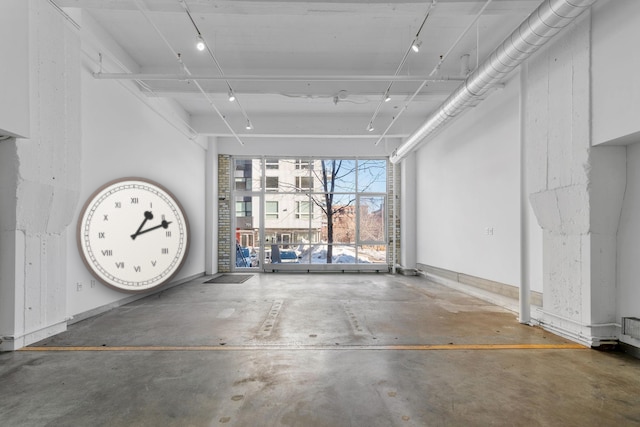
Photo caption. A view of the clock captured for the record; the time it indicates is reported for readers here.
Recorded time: 1:12
